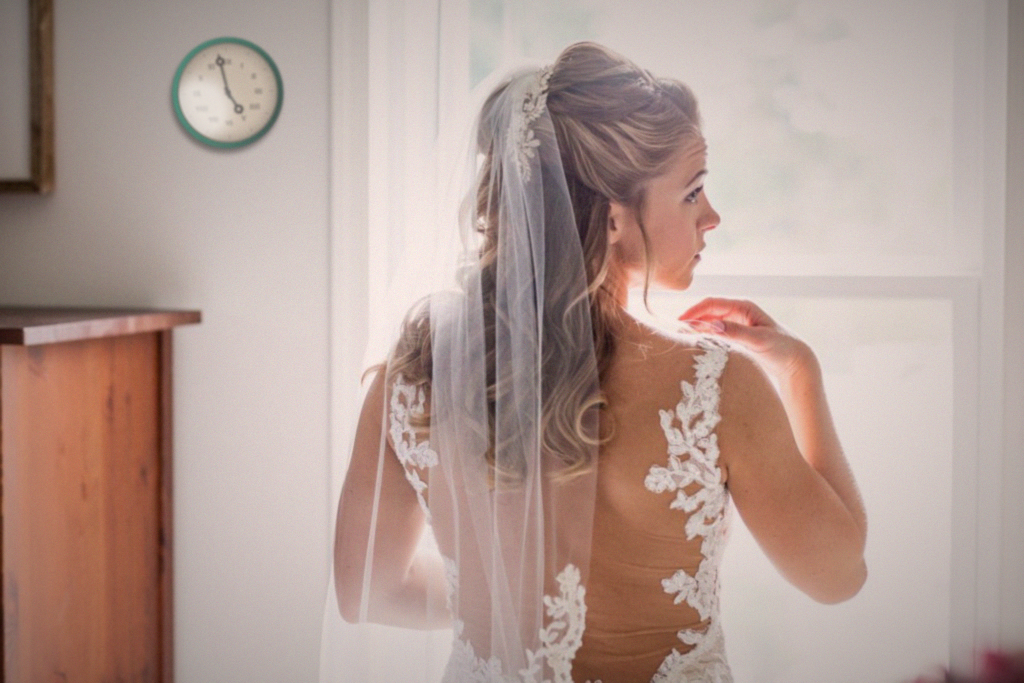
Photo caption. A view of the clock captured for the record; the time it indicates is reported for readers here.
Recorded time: 4:58
